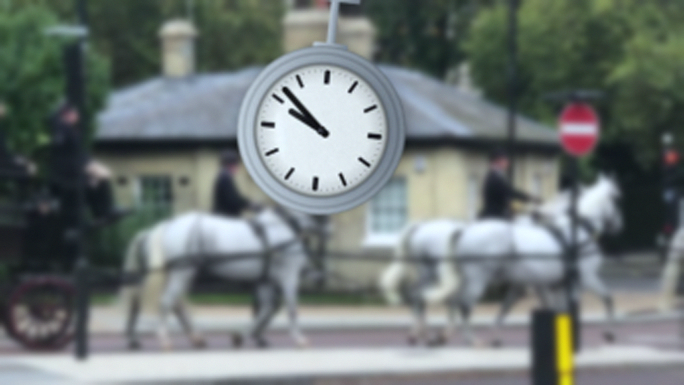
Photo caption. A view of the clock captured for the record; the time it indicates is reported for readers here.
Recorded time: 9:52
